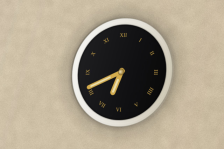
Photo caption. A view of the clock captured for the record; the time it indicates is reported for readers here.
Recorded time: 6:41
